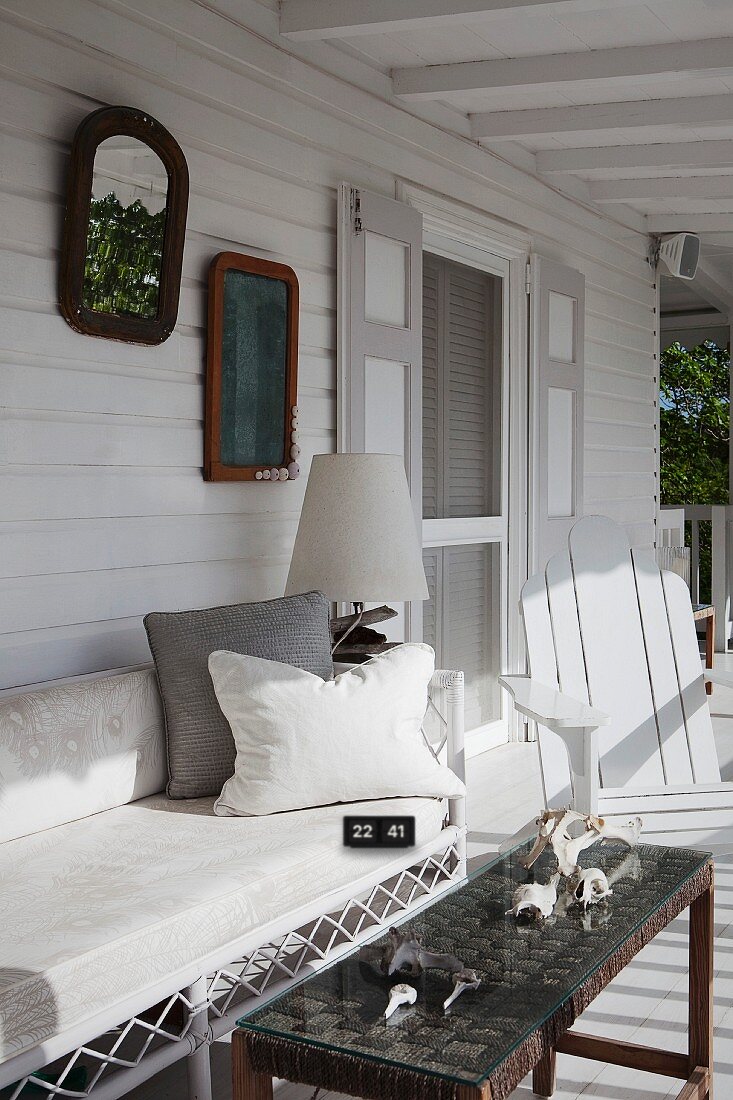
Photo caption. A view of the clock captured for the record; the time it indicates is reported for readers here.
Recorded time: 22:41
